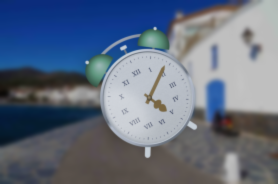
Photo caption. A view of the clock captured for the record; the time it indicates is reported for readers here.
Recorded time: 5:09
